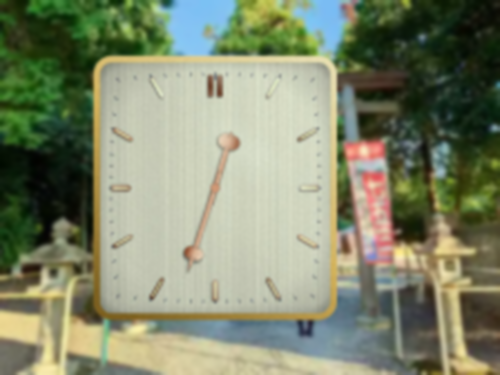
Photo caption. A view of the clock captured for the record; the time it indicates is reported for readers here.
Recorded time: 12:33
